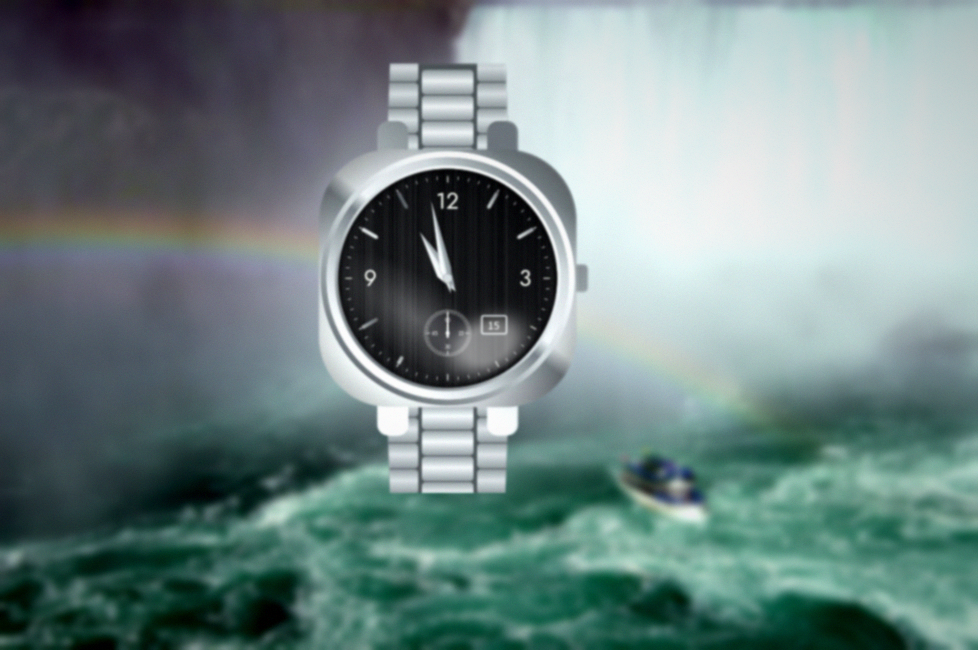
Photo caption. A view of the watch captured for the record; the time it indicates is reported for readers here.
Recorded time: 10:58
